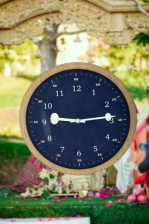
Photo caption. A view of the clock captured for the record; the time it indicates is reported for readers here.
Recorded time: 9:14
